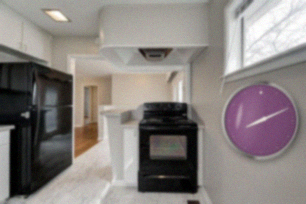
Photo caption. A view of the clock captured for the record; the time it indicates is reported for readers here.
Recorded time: 8:11
